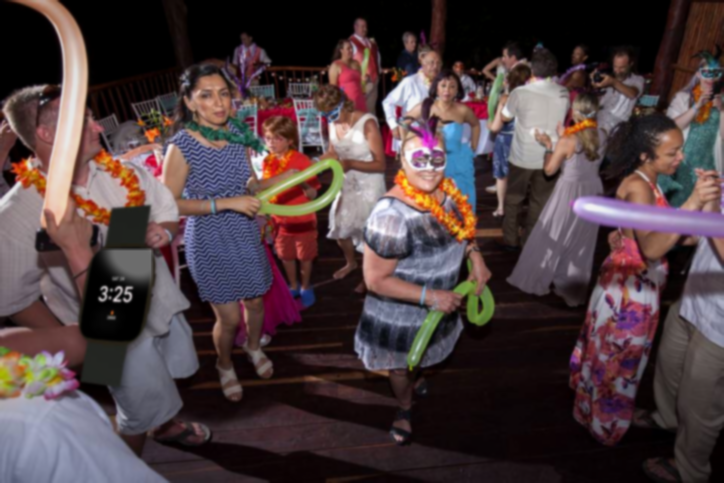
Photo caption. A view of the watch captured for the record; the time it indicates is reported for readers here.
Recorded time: 3:25
